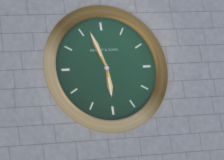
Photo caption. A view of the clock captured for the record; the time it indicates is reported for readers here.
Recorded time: 5:57
